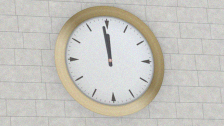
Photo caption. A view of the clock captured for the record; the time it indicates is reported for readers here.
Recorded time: 11:59
